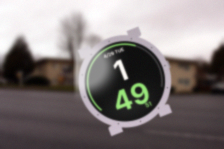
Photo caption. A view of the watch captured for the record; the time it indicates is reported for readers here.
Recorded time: 1:49
